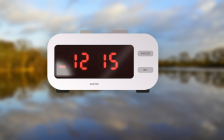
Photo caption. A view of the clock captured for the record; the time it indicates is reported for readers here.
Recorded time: 12:15
